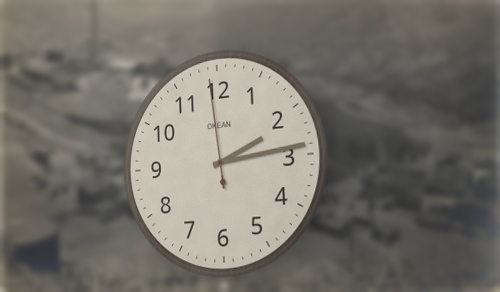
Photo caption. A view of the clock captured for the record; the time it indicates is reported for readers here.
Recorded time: 2:13:59
